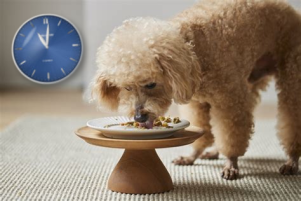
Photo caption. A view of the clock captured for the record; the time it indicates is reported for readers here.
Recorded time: 11:01
